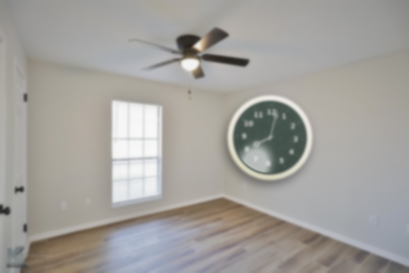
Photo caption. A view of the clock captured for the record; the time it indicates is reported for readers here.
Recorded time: 8:02
